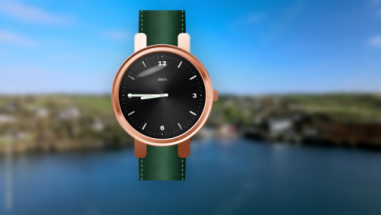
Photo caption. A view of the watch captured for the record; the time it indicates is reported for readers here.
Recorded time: 8:45
